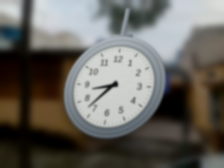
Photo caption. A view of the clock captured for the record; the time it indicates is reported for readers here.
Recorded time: 8:37
